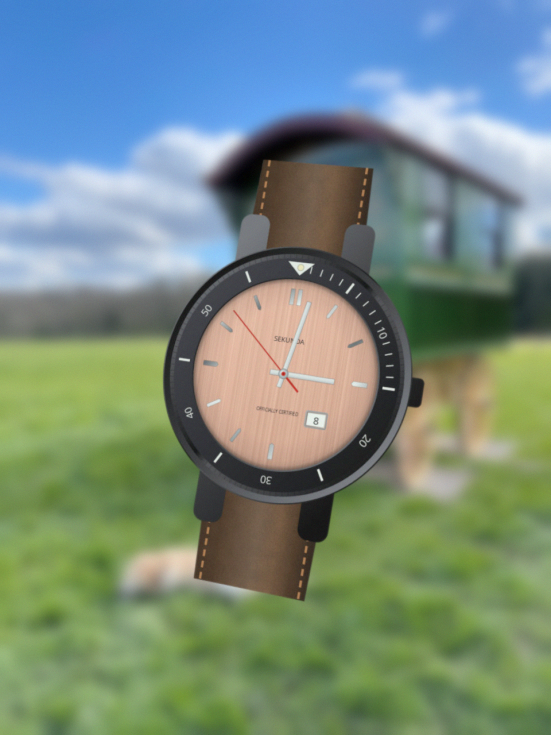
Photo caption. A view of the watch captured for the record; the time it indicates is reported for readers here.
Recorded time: 3:01:52
